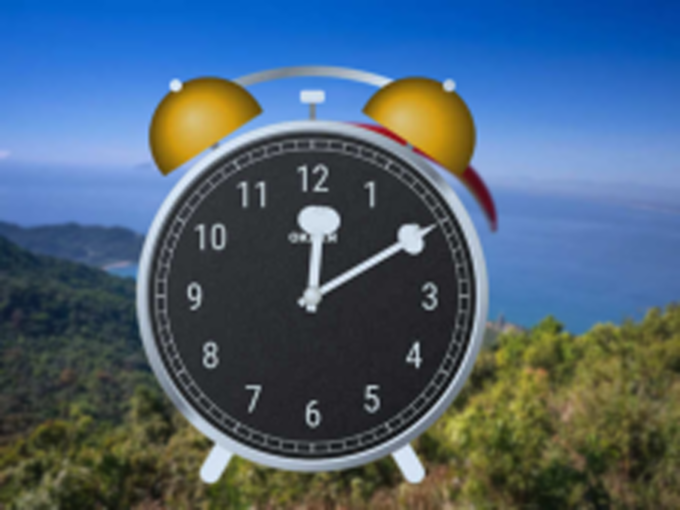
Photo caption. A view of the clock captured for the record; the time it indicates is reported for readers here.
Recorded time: 12:10
